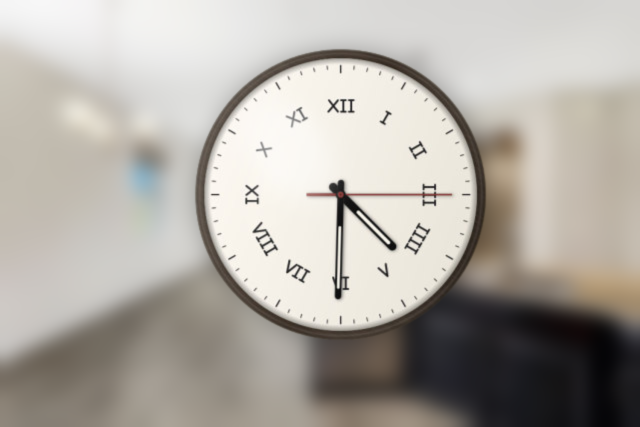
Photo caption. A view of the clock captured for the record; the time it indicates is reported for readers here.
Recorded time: 4:30:15
